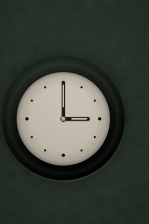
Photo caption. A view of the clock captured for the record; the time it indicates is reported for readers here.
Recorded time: 3:00
